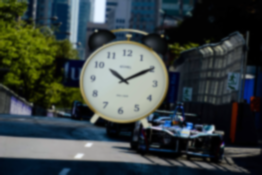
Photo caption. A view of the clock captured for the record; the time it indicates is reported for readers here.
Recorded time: 10:10
